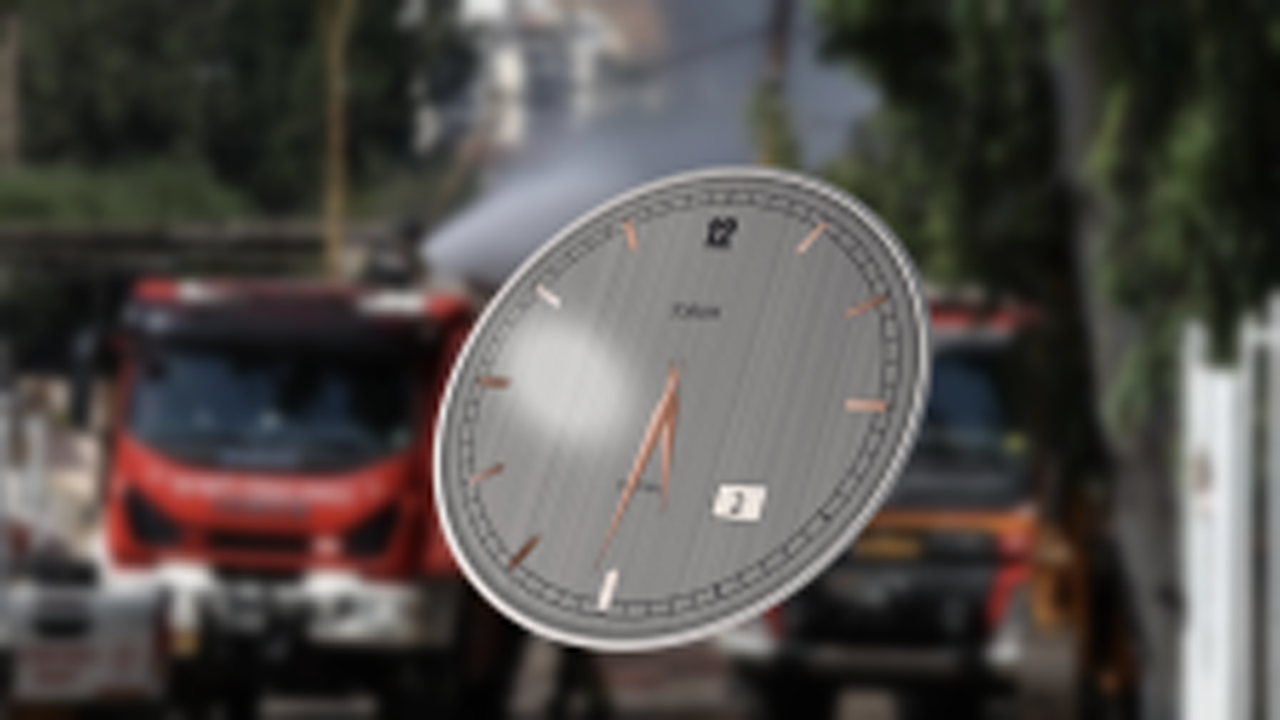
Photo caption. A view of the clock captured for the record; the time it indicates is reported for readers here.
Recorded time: 5:31
